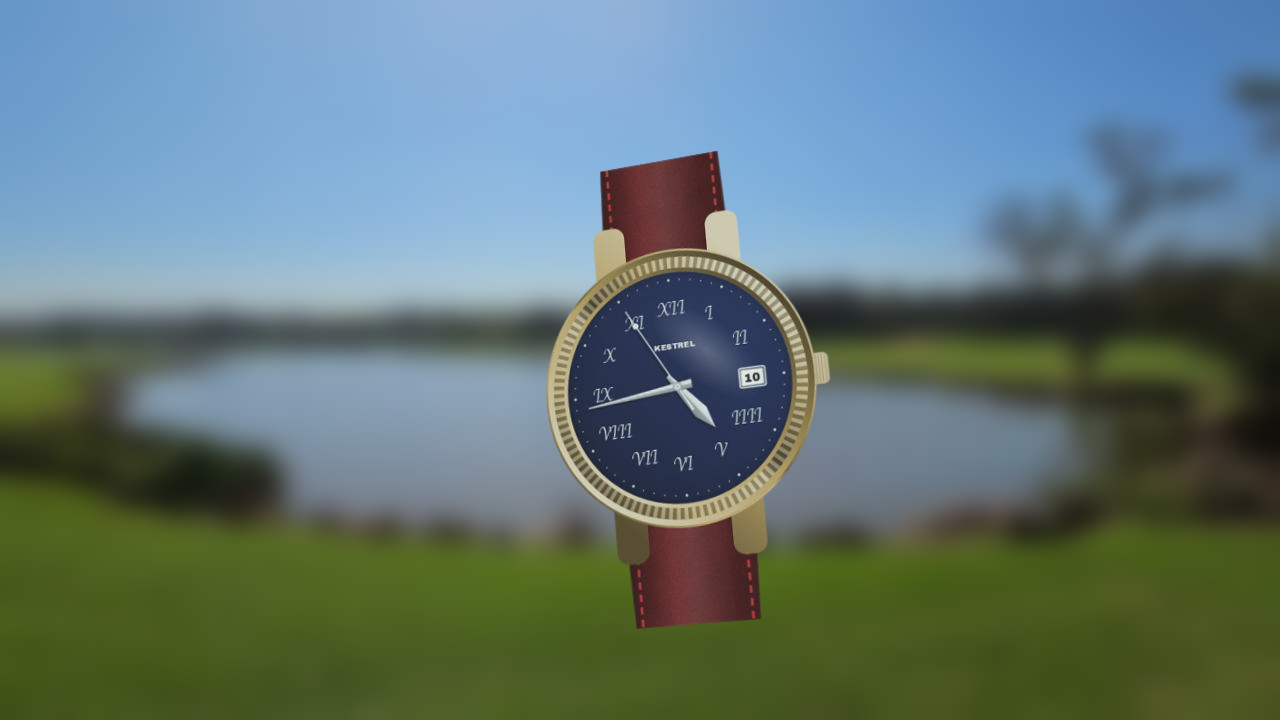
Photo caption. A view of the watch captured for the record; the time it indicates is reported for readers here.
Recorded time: 4:43:55
